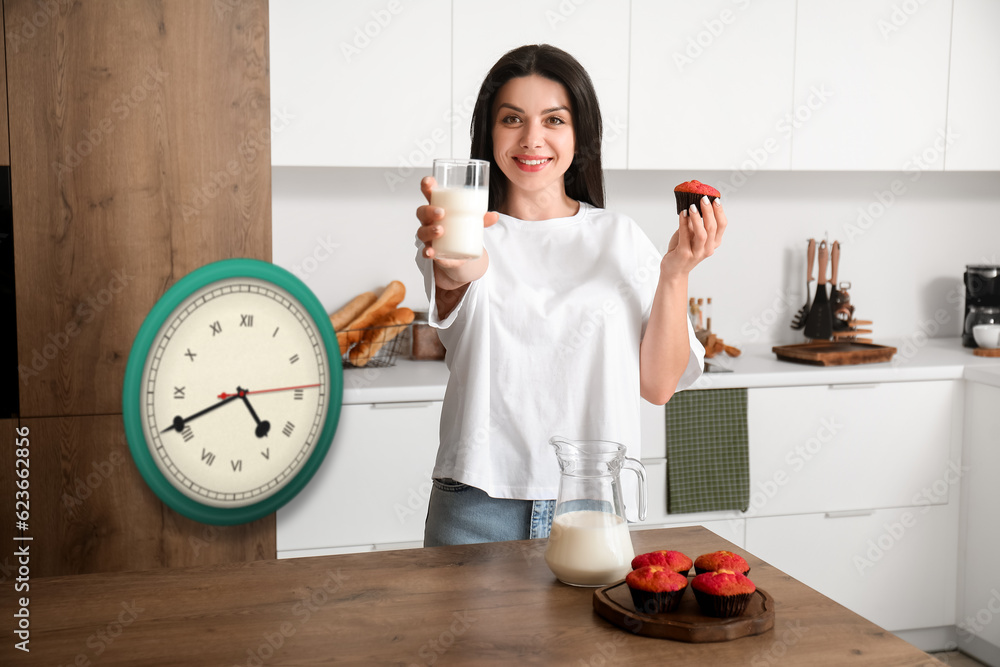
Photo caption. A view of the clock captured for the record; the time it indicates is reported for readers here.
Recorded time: 4:41:14
